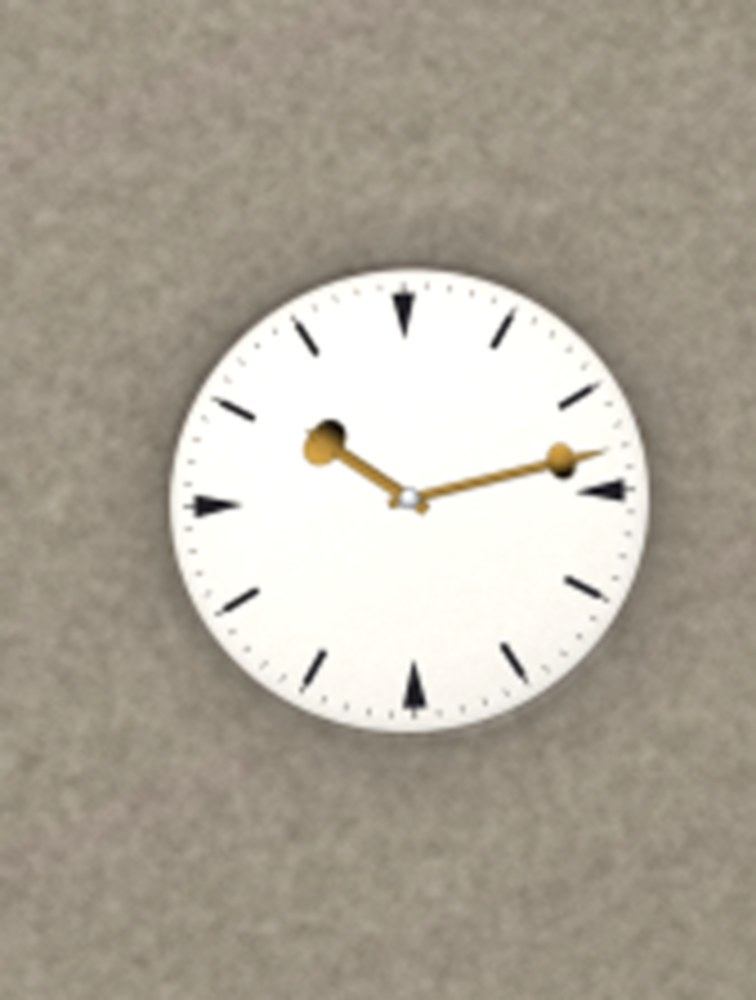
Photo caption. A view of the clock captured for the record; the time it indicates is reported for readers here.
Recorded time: 10:13
